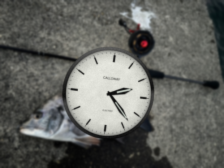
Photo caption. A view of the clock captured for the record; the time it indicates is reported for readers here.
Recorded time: 2:23
